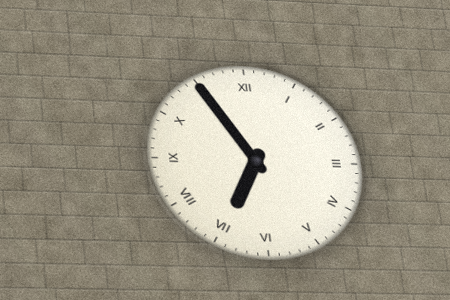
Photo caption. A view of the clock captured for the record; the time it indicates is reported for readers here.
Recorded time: 6:55
